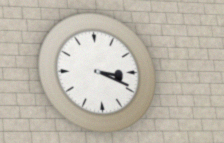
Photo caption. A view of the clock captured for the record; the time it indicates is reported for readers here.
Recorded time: 3:19
